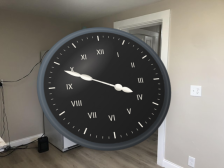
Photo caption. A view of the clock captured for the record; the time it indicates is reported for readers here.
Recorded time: 3:49
